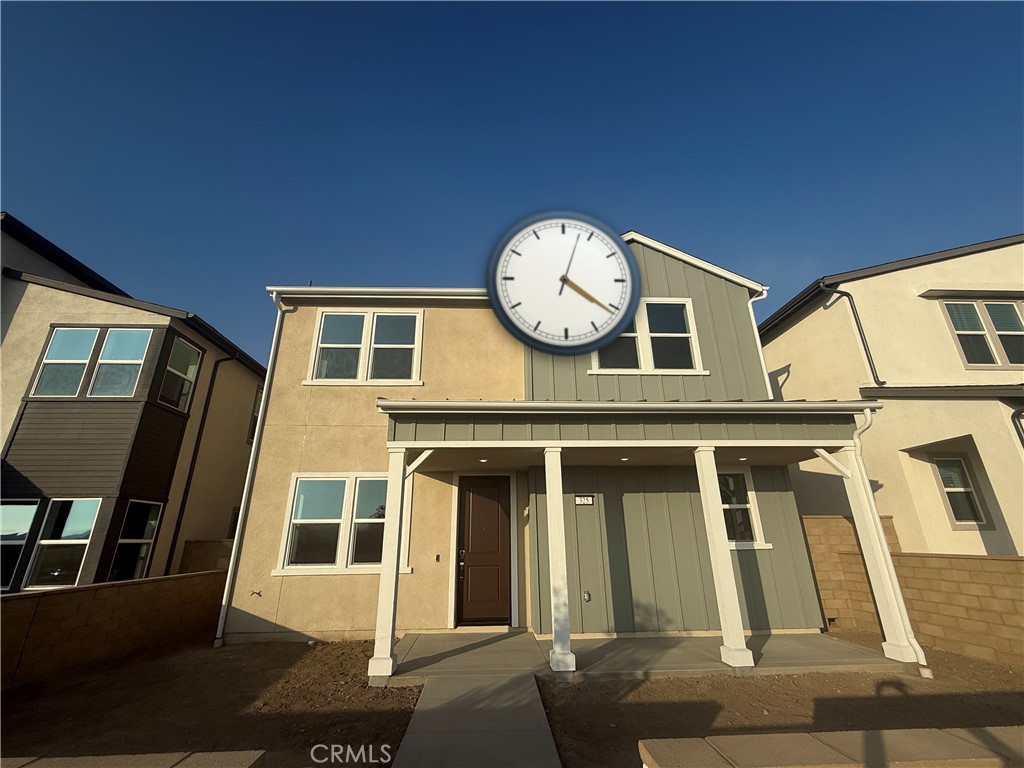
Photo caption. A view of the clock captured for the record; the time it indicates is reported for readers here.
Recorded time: 4:21:03
